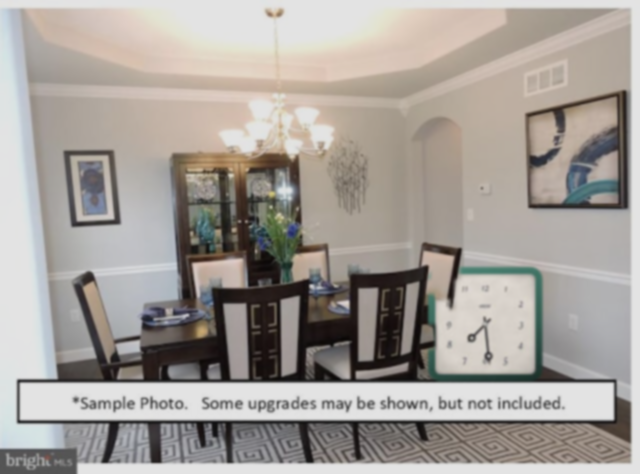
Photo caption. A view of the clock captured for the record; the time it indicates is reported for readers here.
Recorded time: 7:29
